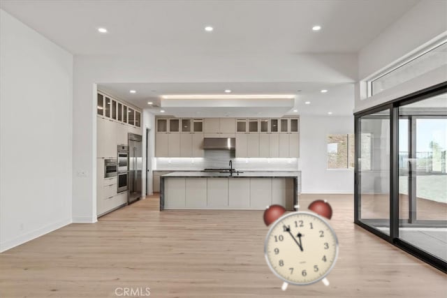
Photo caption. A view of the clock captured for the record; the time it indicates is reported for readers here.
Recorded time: 11:55
